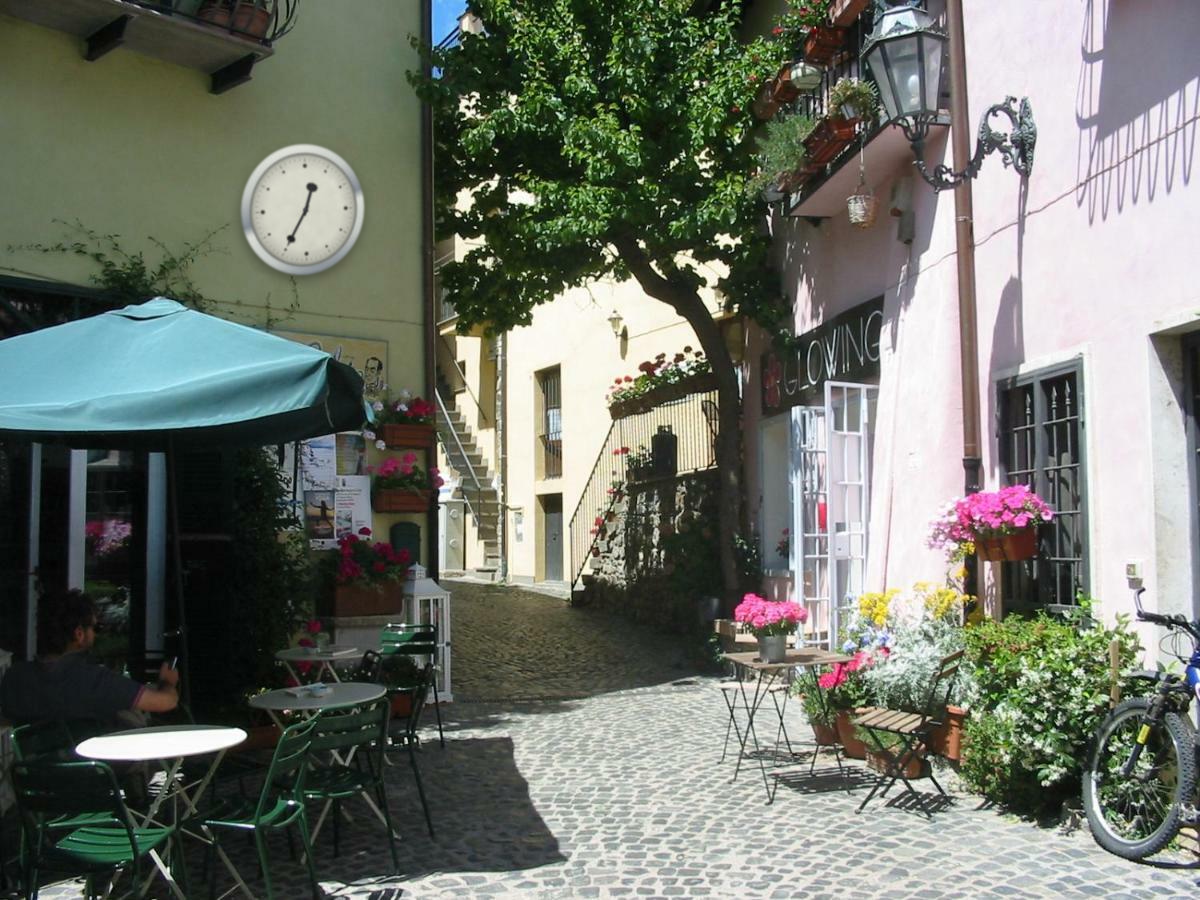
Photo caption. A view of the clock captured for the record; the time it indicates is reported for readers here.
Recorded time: 12:35
